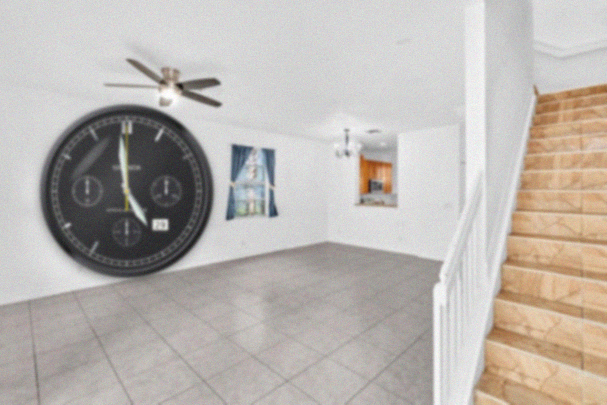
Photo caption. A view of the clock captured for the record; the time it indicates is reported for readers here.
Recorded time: 4:59
